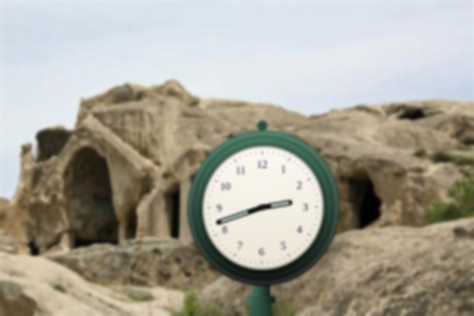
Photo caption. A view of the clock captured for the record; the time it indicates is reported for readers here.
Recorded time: 2:42
